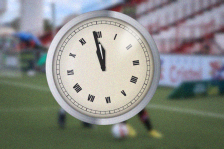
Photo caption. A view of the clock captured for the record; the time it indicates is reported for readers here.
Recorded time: 11:59
